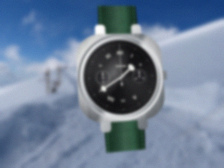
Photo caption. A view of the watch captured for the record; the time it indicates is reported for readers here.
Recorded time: 1:40
